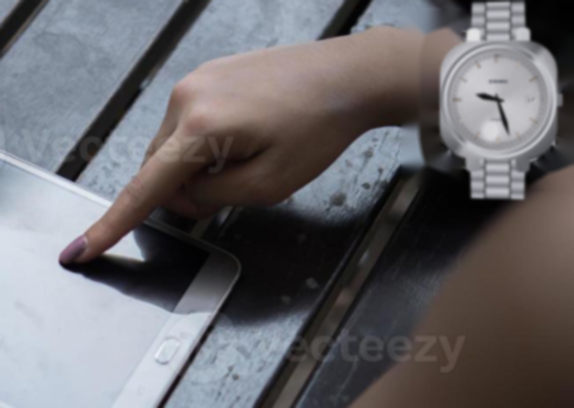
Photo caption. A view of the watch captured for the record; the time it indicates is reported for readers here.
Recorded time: 9:27
